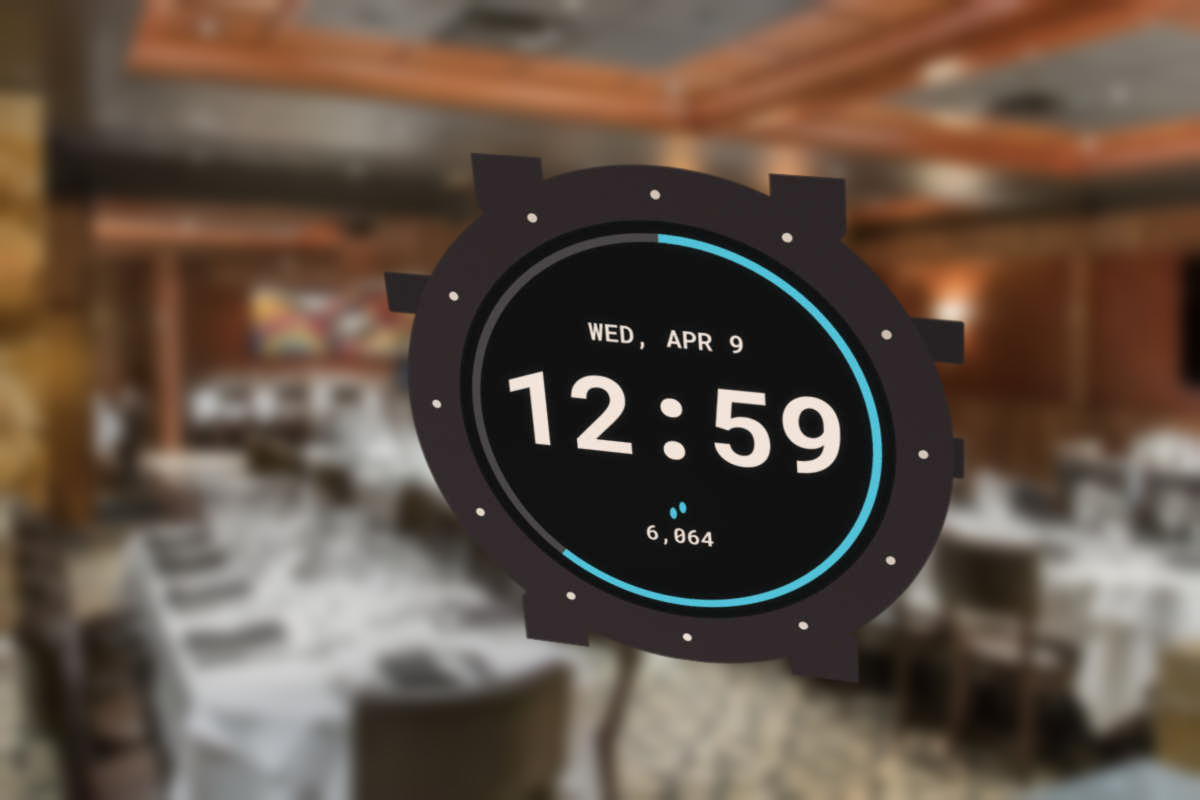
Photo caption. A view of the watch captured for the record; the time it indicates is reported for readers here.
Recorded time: 12:59
